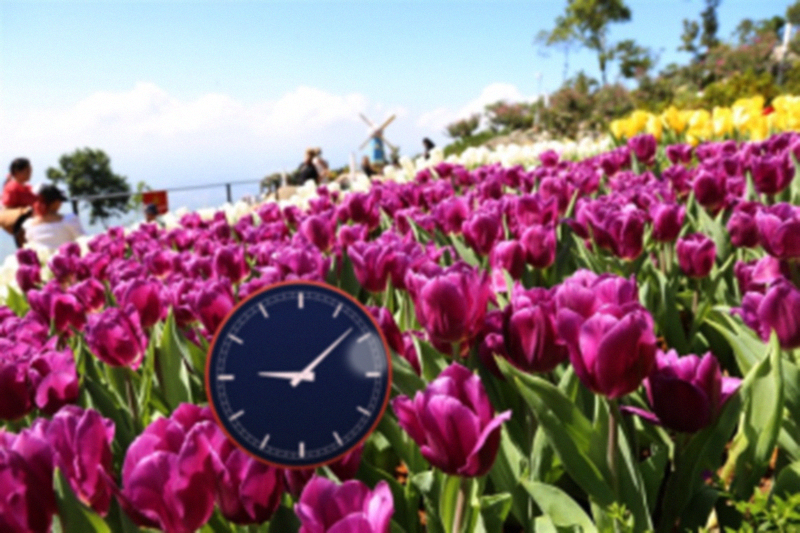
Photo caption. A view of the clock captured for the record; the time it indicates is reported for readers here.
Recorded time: 9:08
